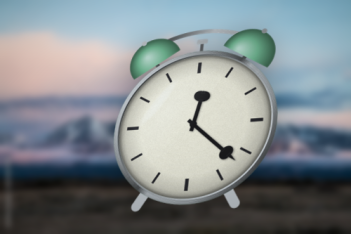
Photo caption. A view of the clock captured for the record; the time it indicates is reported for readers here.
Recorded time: 12:22
